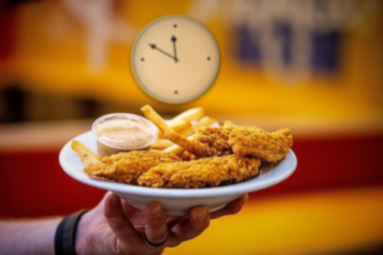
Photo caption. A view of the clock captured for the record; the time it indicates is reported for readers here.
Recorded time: 11:50
